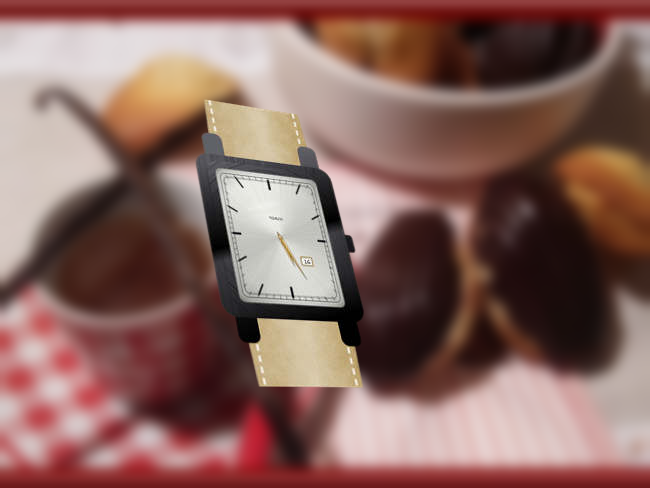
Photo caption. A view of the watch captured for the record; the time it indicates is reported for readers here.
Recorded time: 5:26
